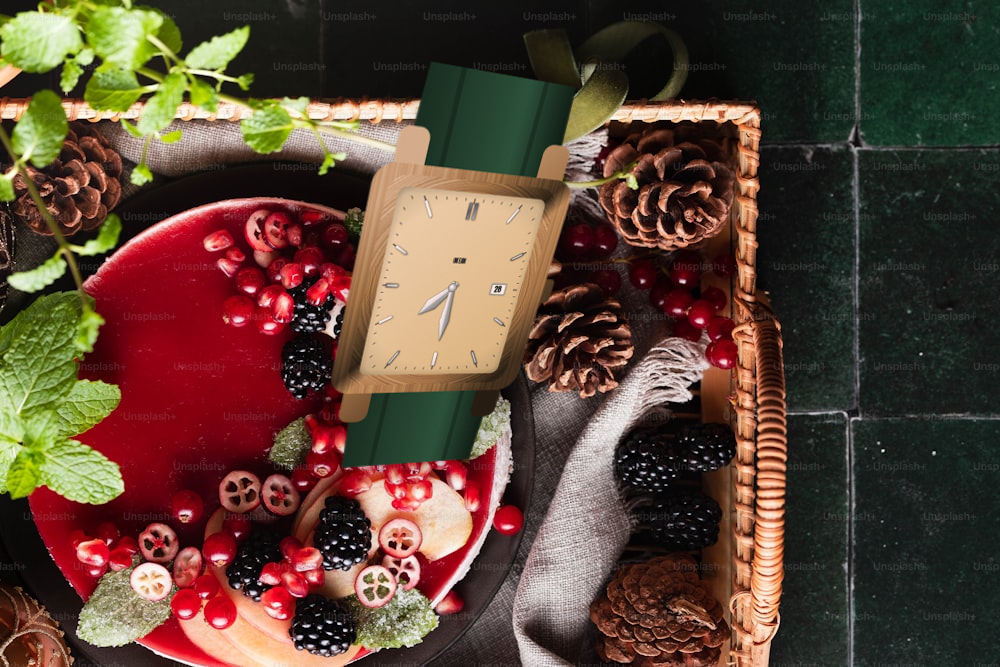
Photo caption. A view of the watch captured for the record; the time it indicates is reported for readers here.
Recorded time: 7:30
